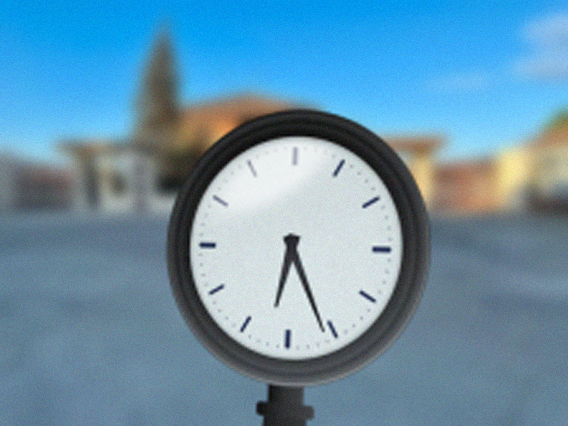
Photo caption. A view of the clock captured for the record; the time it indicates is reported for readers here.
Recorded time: 6:26
